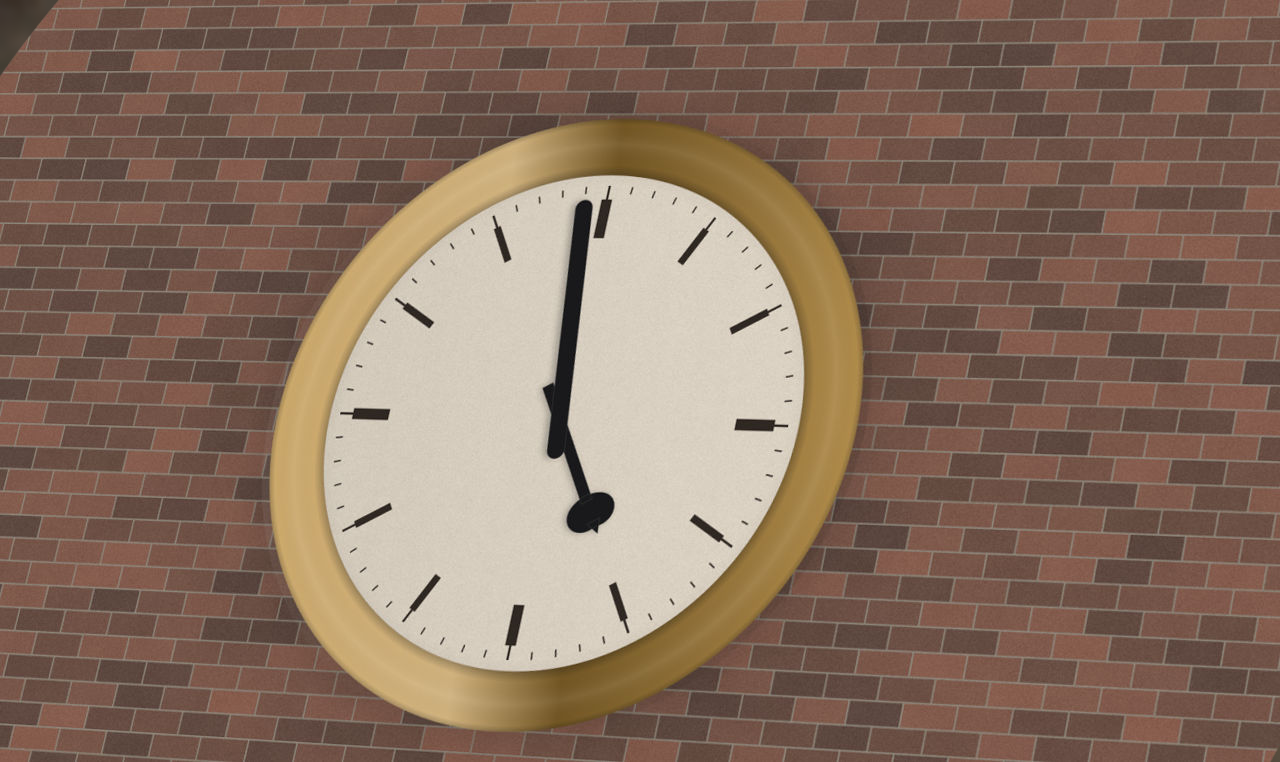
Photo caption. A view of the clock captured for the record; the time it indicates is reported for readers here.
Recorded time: 4:59
